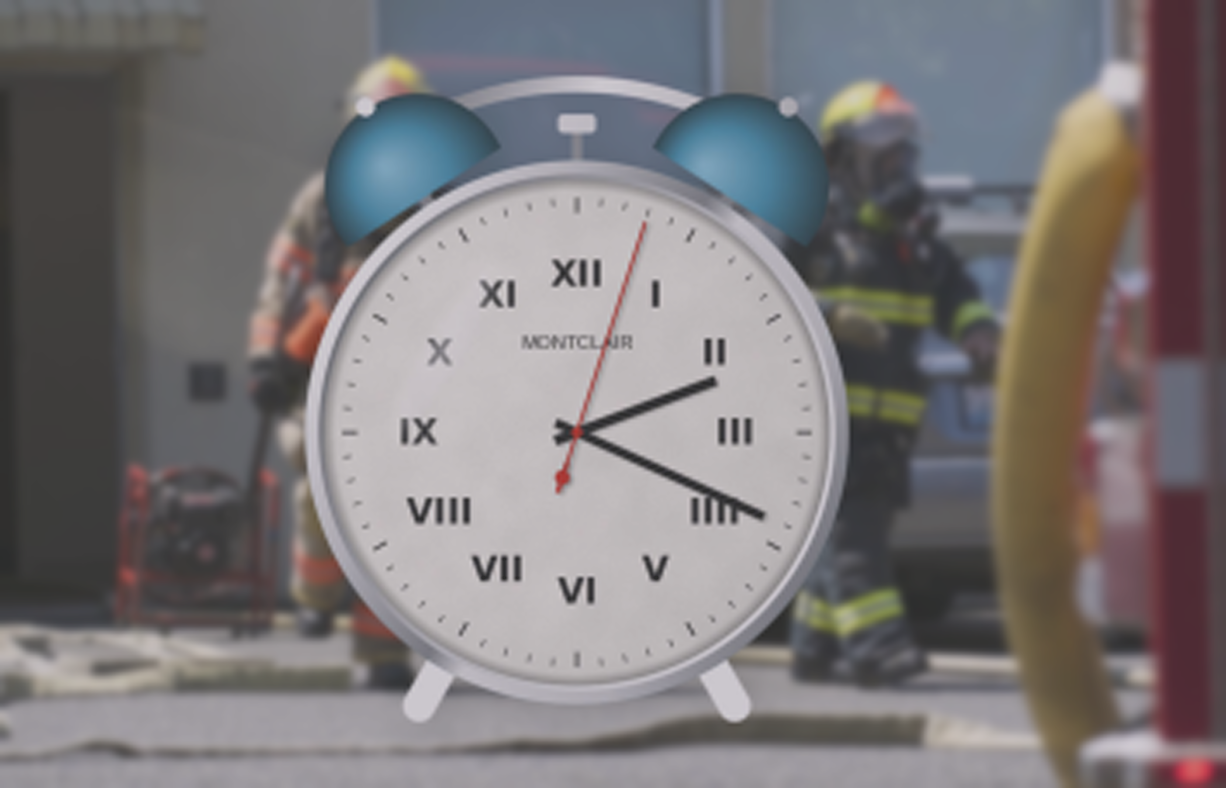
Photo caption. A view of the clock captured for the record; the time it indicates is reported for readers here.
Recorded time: 2:19:03
